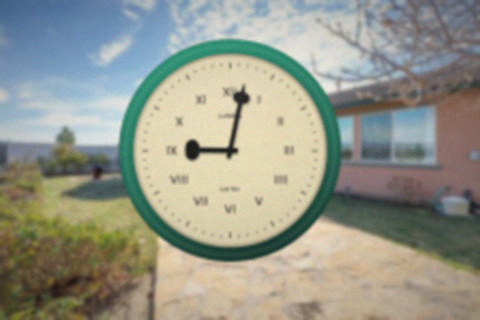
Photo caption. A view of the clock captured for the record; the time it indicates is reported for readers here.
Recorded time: 9:02
